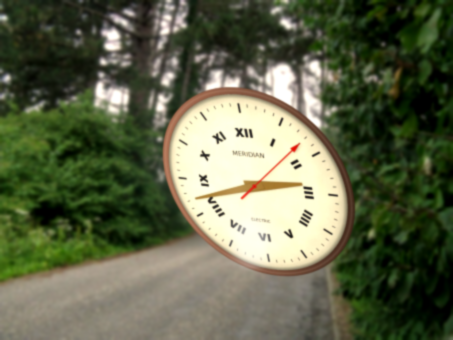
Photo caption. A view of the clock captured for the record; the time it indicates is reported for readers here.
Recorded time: 2:42:08
